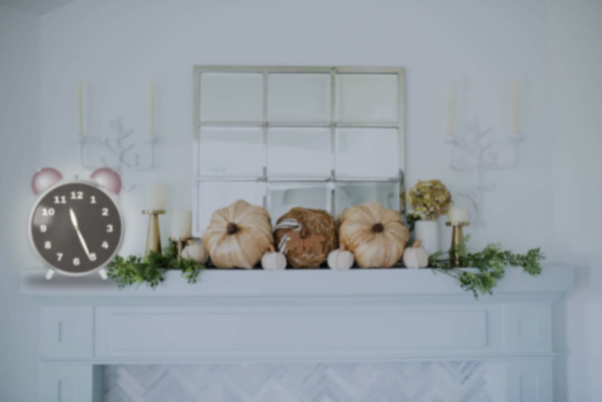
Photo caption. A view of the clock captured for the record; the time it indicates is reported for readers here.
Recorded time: 11:26
